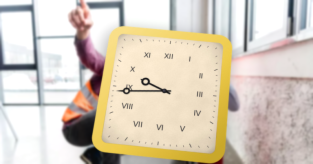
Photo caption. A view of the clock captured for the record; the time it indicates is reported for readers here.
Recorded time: 9:44
